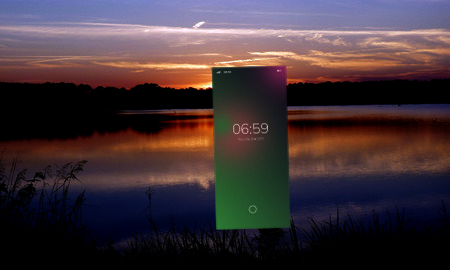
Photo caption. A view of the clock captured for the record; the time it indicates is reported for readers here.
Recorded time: 6:59
